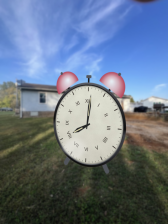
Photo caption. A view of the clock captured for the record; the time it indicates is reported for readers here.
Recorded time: 8:01
